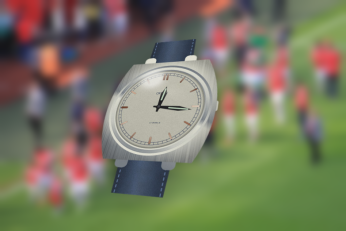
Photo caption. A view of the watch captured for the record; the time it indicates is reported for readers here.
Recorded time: 12:16
